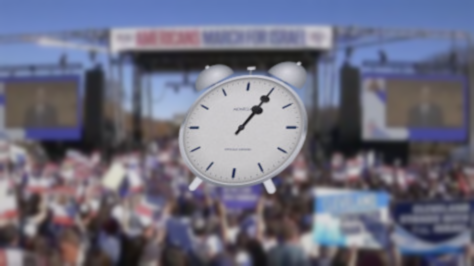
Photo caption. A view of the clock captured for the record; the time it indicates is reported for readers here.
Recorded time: 1:05
